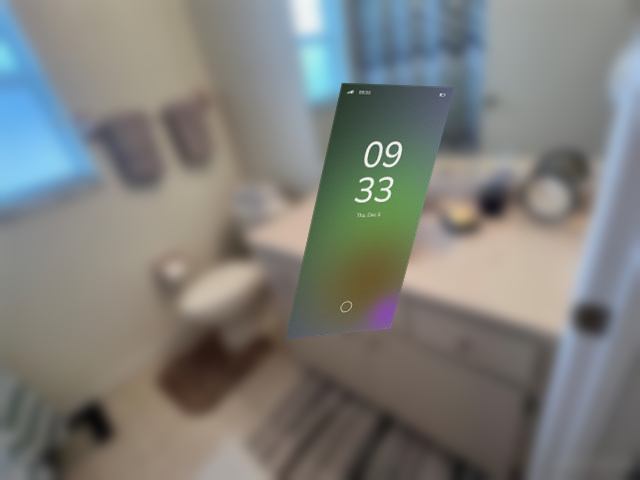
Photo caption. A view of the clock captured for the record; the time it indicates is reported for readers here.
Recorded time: 9:33
